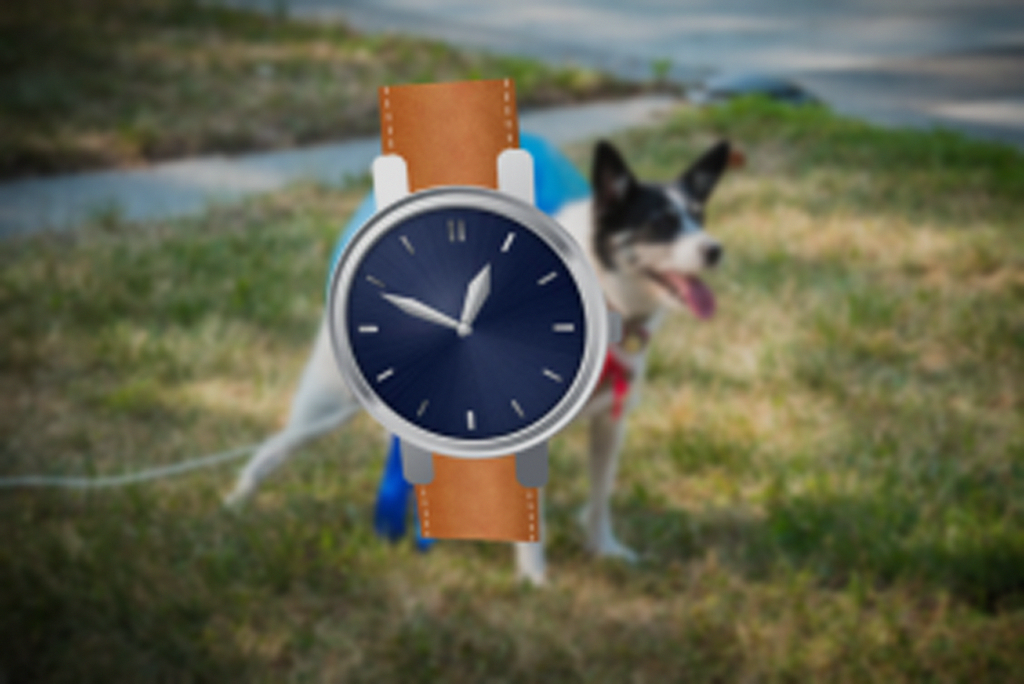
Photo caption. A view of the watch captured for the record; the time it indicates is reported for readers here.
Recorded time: 12:49
